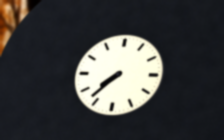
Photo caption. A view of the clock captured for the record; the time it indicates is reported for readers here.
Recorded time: 7:37
